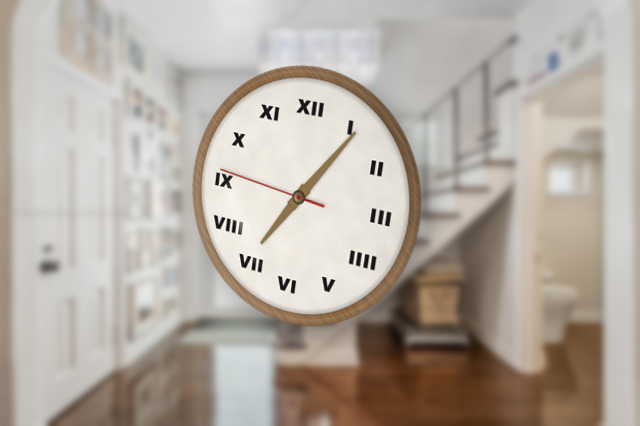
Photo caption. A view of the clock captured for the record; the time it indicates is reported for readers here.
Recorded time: 7:05:46
